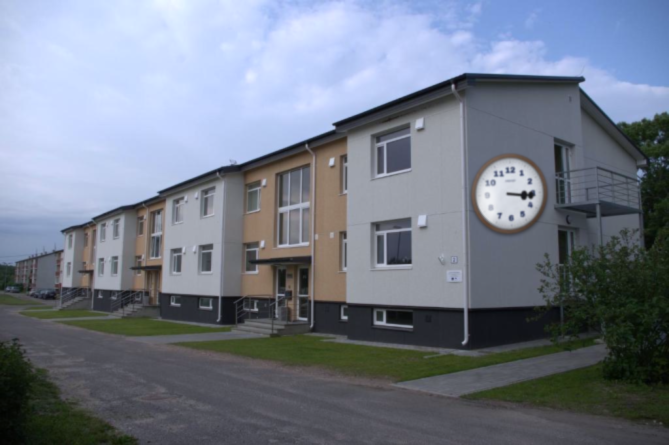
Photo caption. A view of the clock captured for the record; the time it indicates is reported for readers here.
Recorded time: 3:16
